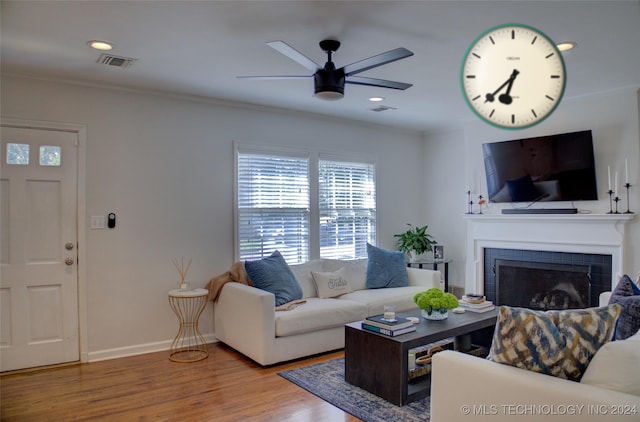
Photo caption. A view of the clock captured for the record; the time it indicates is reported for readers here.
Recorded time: 6:38
